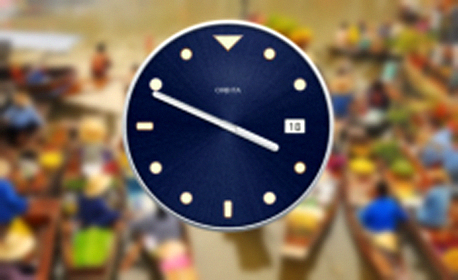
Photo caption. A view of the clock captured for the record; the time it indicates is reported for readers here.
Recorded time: 3:49
